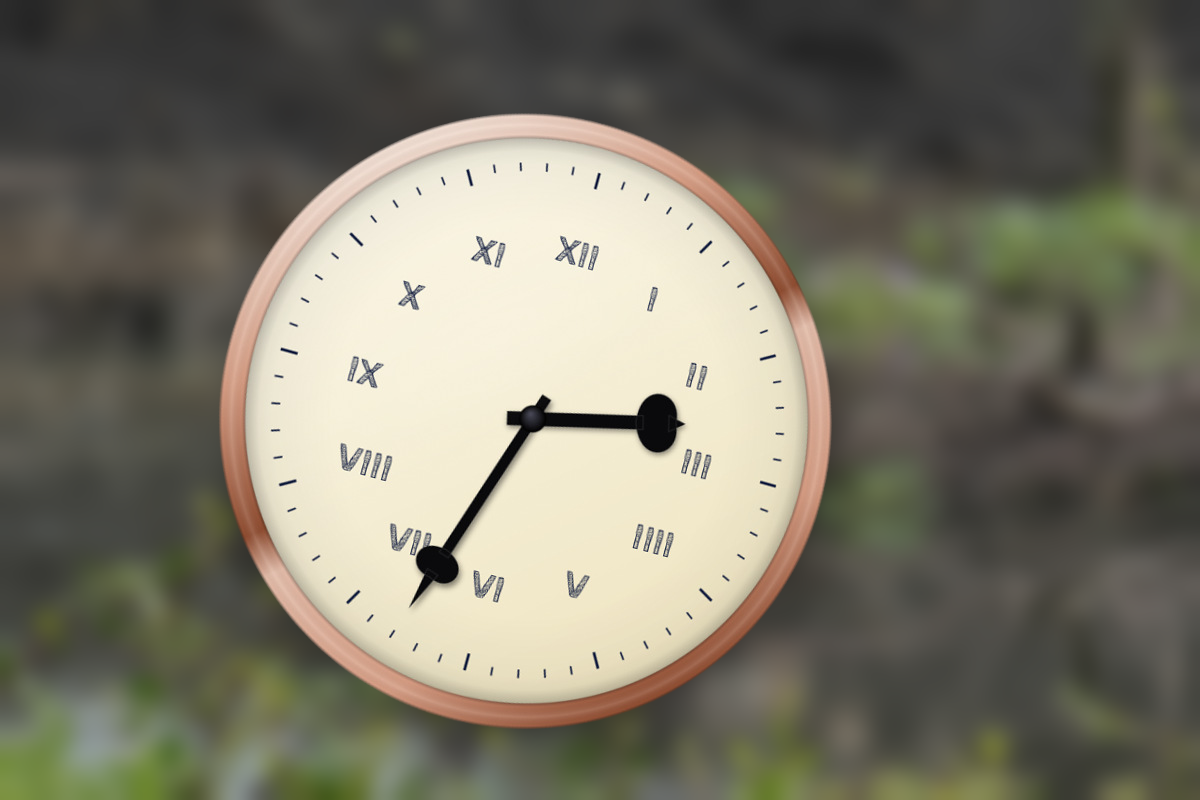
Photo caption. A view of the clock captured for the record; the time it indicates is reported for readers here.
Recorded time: 2:33
